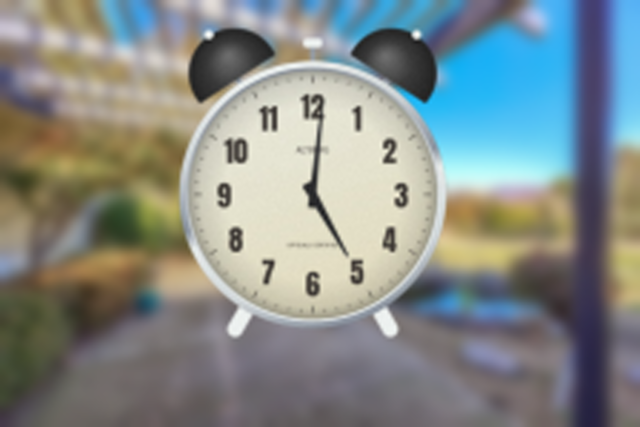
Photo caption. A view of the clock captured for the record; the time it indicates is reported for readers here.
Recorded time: 5:01
